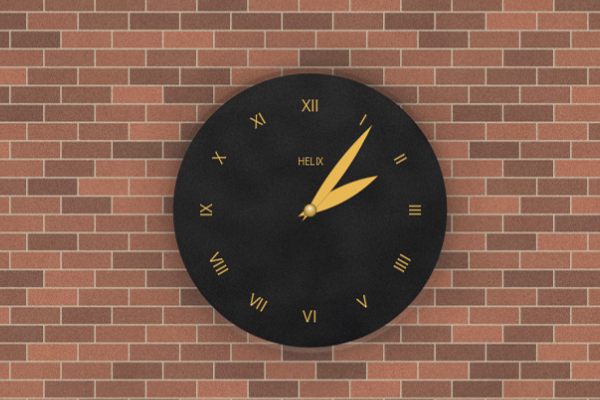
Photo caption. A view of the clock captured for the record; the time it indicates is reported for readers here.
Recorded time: 2:06
